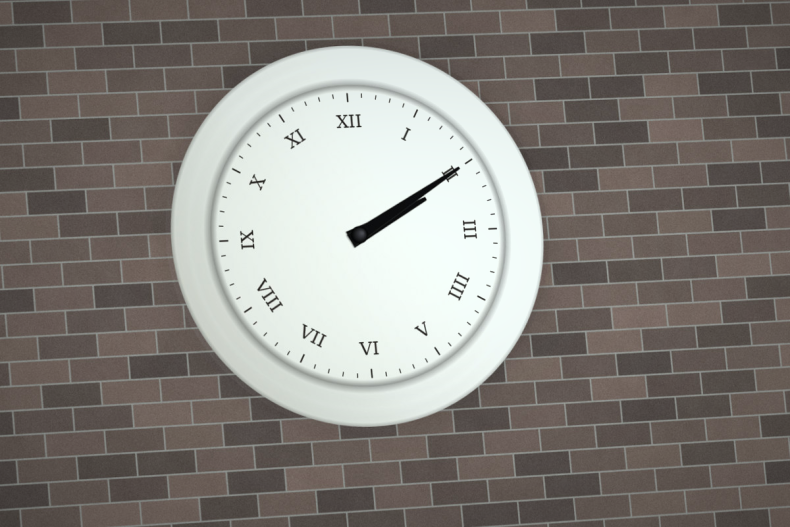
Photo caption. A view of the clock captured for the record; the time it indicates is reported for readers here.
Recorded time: 2:10
